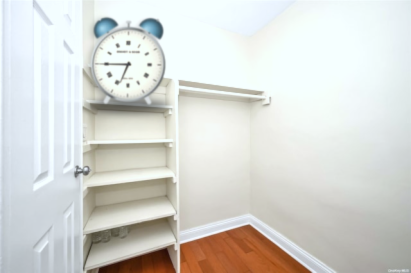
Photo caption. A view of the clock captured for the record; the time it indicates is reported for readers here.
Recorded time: 6:45
